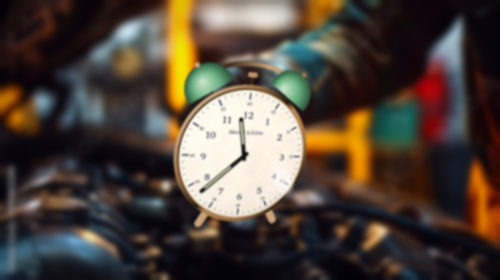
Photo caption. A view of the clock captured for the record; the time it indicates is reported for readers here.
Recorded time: 11:38
